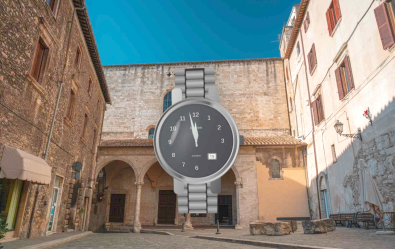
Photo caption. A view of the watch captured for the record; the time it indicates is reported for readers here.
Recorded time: 11:58
